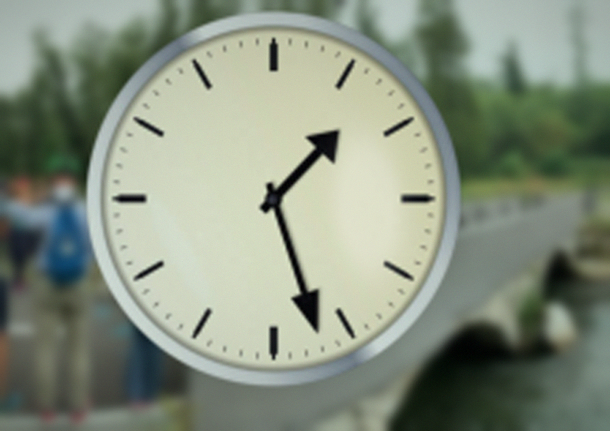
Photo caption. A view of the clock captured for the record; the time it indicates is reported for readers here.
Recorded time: 1:27
